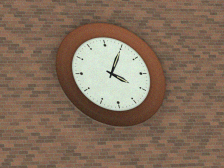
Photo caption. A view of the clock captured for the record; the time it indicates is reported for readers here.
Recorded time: 4:05
